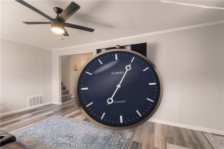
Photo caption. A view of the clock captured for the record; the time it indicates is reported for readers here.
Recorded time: 7:05
